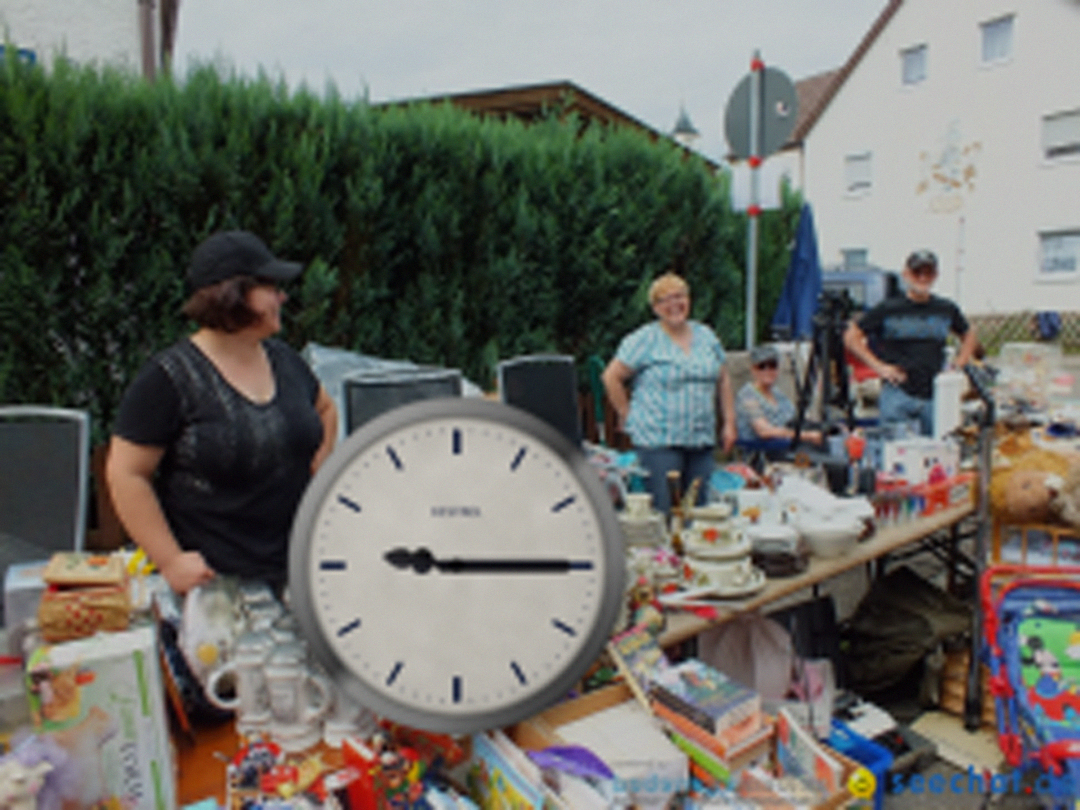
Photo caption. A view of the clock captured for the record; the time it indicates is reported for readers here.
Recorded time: 9:15
